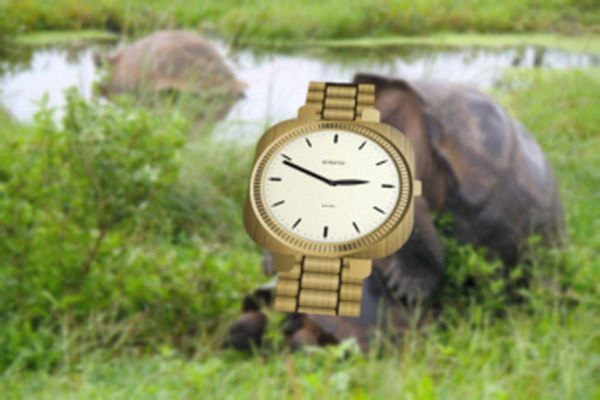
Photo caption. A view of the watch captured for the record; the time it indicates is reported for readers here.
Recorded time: 2:49
